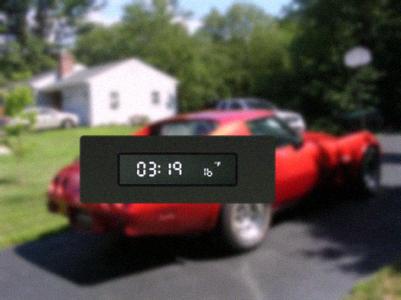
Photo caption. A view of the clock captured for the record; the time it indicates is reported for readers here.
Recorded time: 3:19
